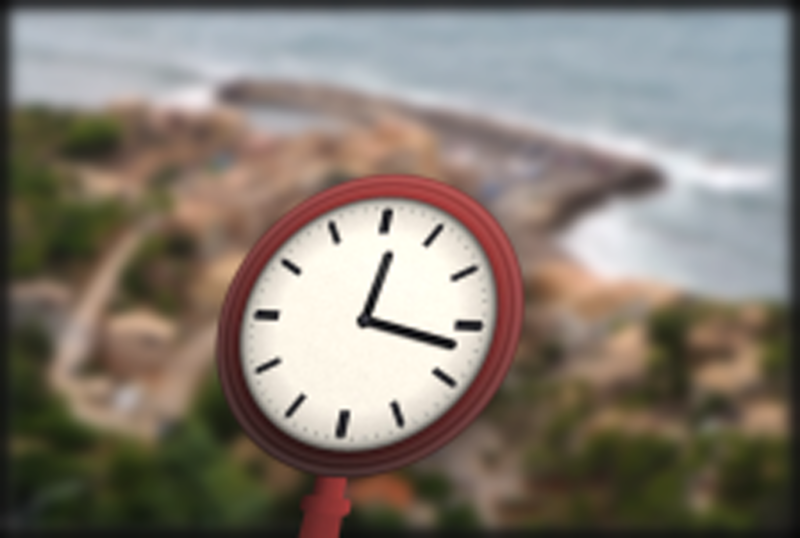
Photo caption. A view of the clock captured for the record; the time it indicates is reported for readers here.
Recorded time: 12:17
